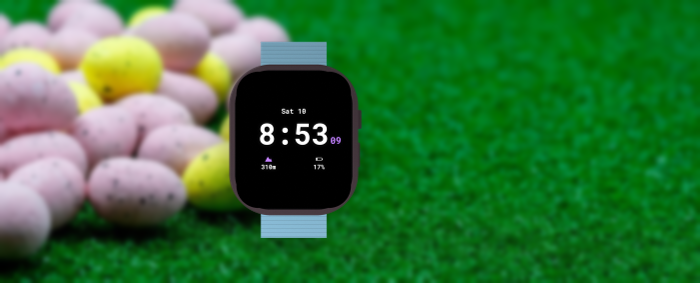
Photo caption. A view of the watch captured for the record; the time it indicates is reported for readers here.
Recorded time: 8:53:09
